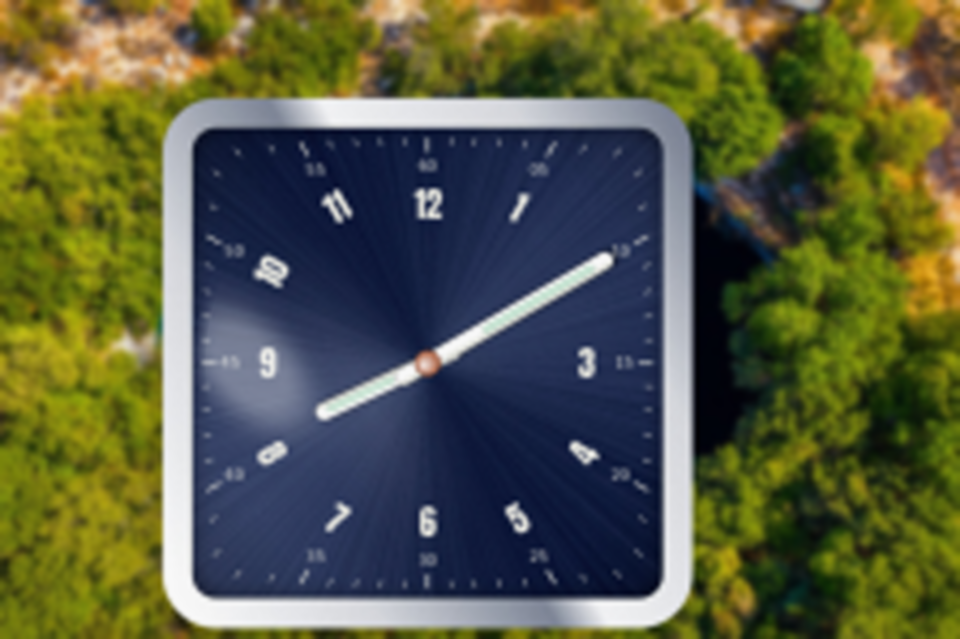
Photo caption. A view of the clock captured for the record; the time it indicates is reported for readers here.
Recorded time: 8:10
